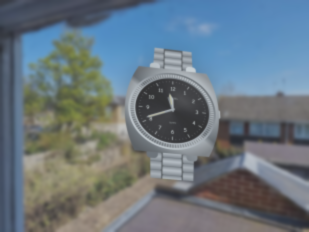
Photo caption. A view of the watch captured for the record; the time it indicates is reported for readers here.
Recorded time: 11:41
